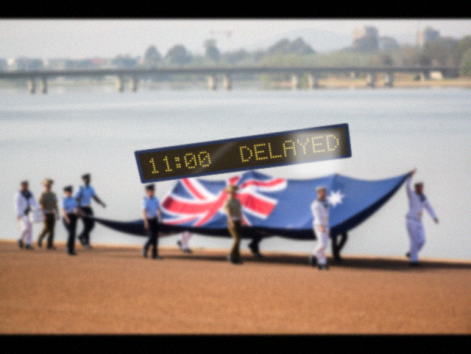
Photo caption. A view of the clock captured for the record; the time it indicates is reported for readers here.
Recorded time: 11:00
